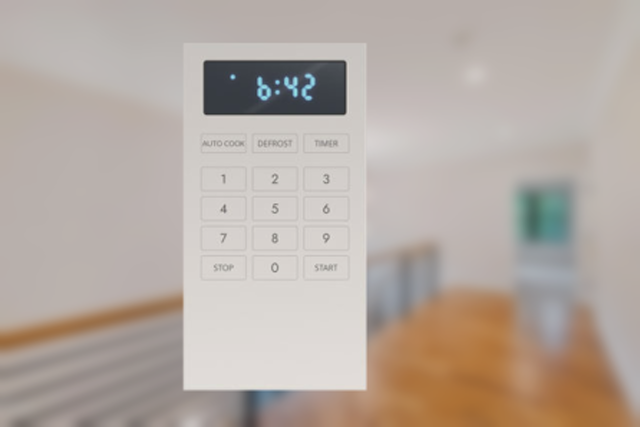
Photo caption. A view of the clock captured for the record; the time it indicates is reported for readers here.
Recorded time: 6:42
